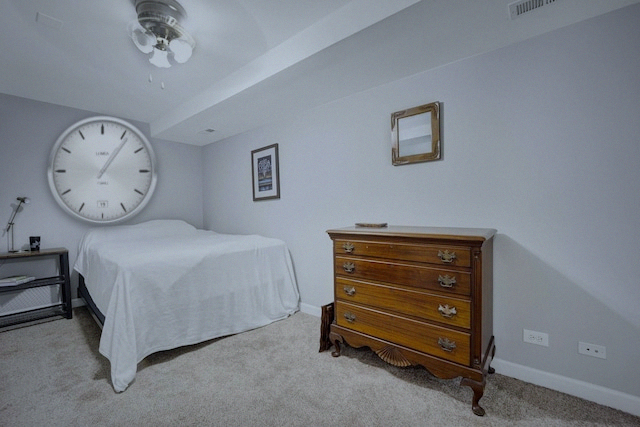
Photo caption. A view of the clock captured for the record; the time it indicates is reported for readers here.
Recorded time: 1:06
